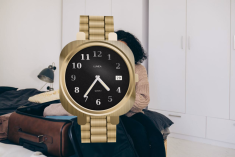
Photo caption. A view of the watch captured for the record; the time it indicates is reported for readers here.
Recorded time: 4:36
